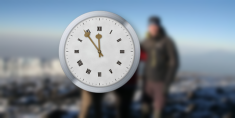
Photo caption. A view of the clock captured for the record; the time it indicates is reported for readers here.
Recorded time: 11:54
